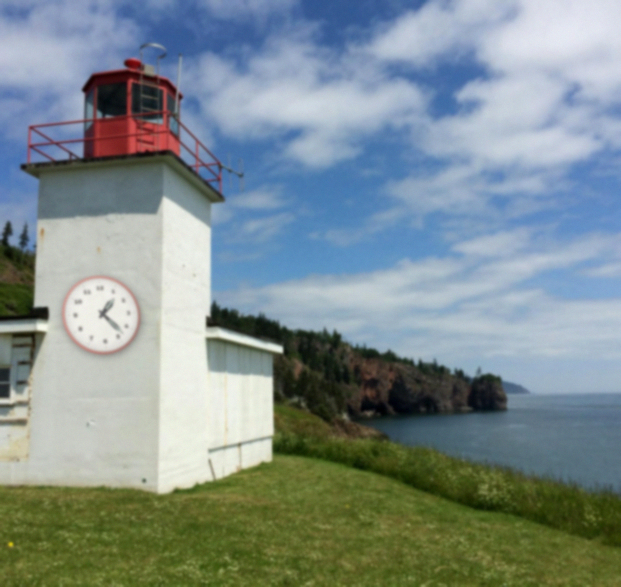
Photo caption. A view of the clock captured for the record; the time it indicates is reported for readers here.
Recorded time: 1:23
